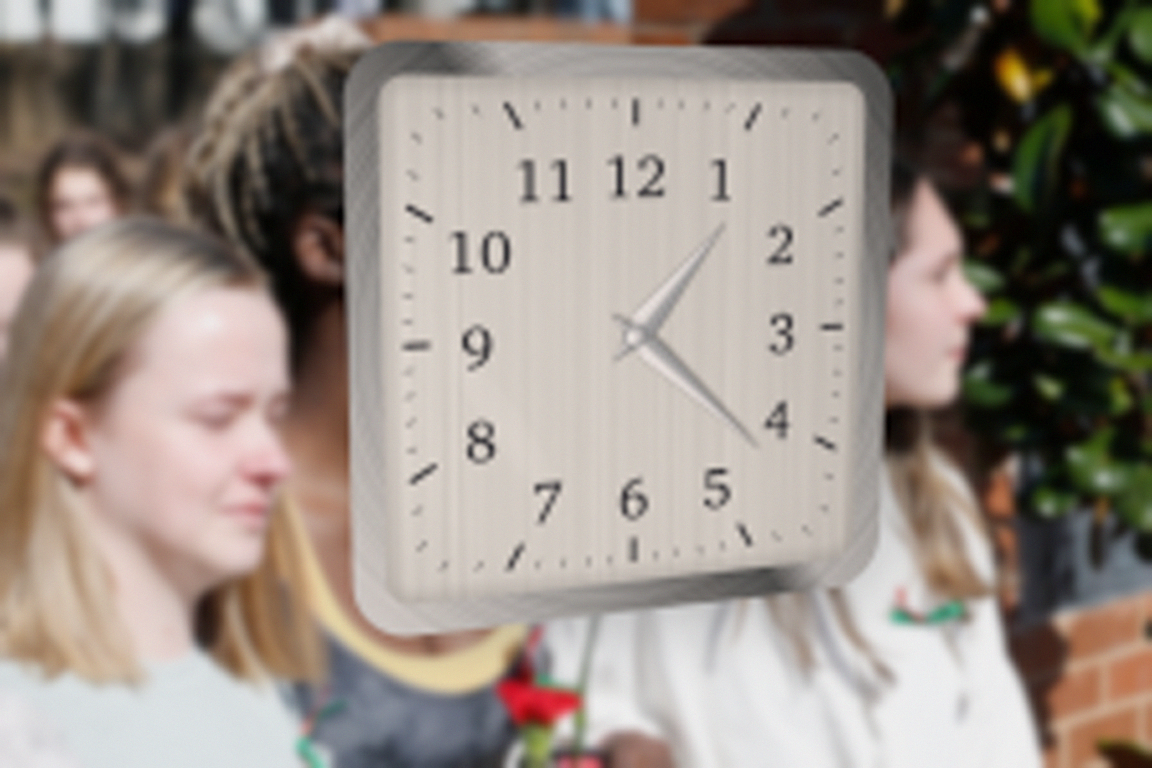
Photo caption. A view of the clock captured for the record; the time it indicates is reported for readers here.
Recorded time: 1:22
